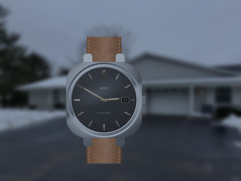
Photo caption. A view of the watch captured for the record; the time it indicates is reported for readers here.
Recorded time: 2:50
